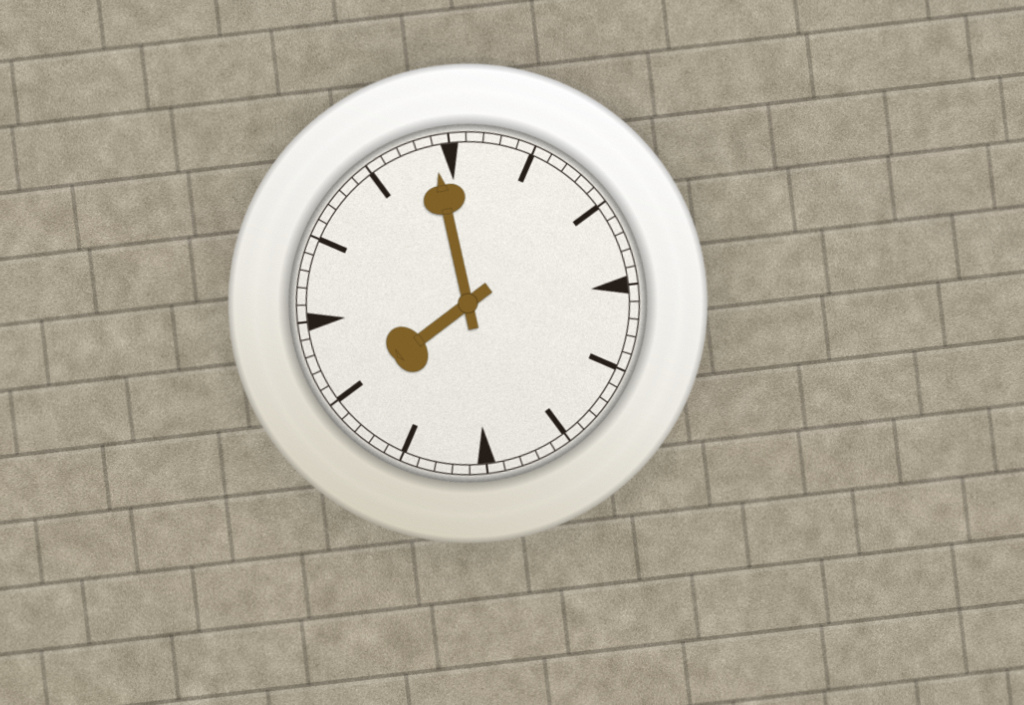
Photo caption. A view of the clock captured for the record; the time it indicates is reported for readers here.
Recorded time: 7:59
